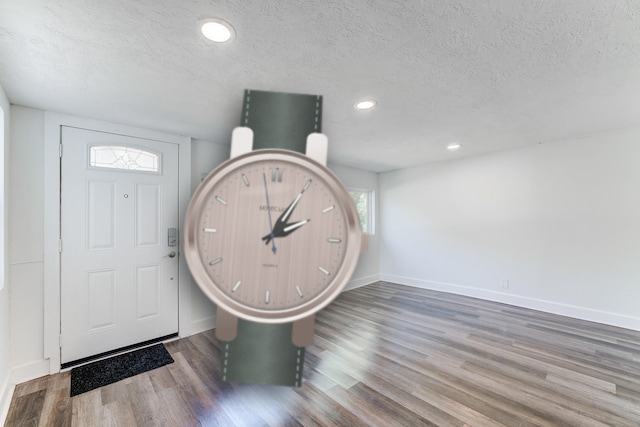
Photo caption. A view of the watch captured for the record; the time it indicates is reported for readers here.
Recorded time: 2:04:58
